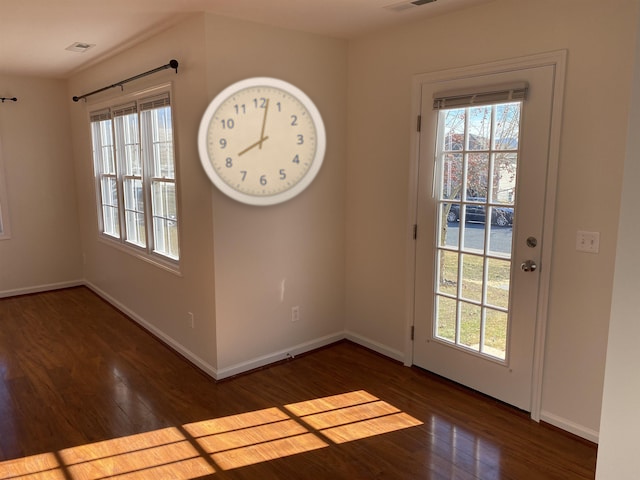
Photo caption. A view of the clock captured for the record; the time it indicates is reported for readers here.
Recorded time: 8:02
